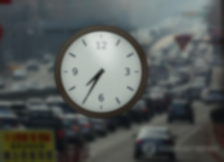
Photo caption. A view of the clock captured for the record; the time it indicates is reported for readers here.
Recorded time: 7:35
